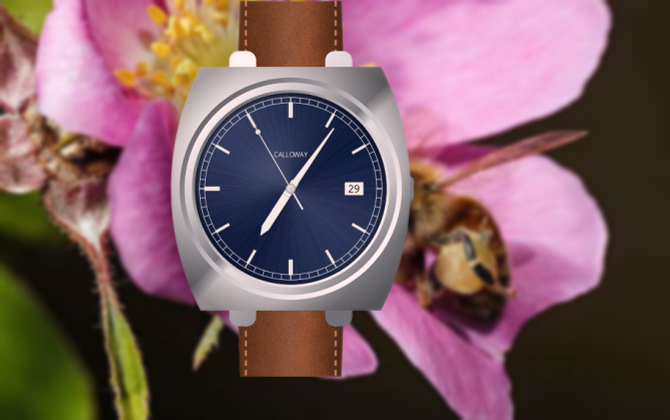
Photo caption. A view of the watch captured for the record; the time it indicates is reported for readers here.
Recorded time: 7:05:55
